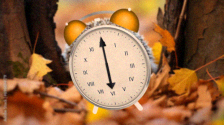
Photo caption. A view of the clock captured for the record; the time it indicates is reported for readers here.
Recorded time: 6:00
